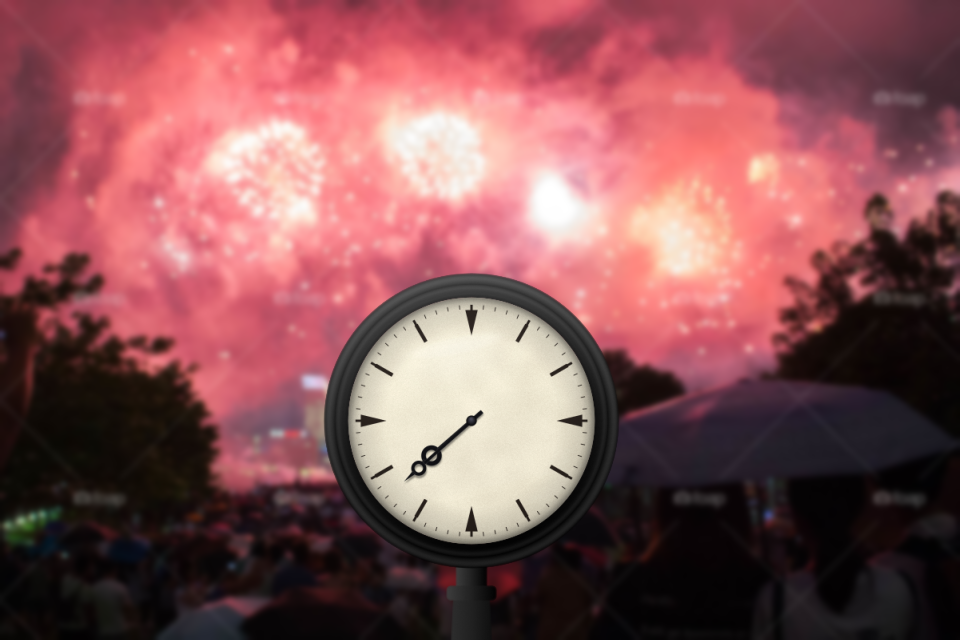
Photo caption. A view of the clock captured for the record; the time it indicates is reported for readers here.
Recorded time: 7:38
